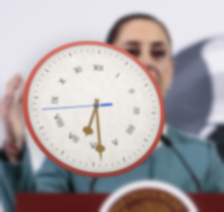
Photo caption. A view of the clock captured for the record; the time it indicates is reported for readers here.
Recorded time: 6:28:43
